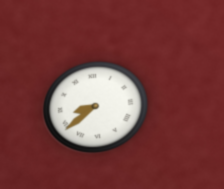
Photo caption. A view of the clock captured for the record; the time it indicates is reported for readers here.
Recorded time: 8:39
